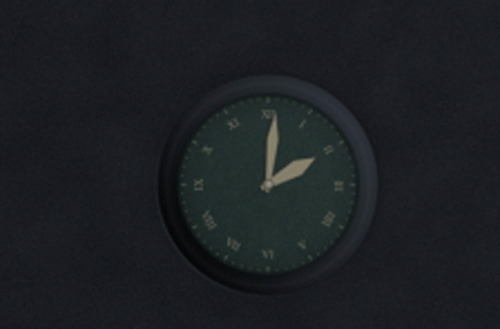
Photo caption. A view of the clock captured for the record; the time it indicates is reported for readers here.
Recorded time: 2:01
